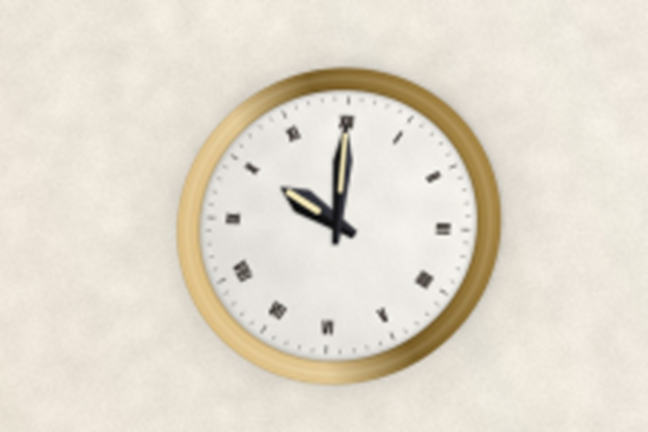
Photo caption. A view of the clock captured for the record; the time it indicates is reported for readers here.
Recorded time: 10:00
